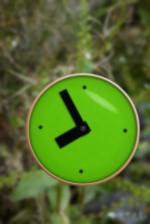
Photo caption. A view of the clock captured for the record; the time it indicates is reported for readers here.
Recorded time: 7:55
